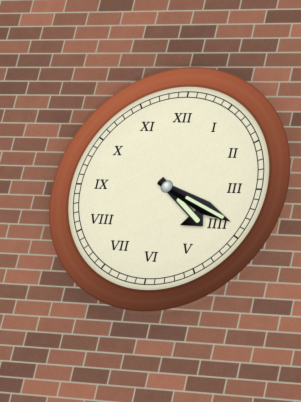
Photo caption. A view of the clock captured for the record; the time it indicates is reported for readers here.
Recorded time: 4:19
